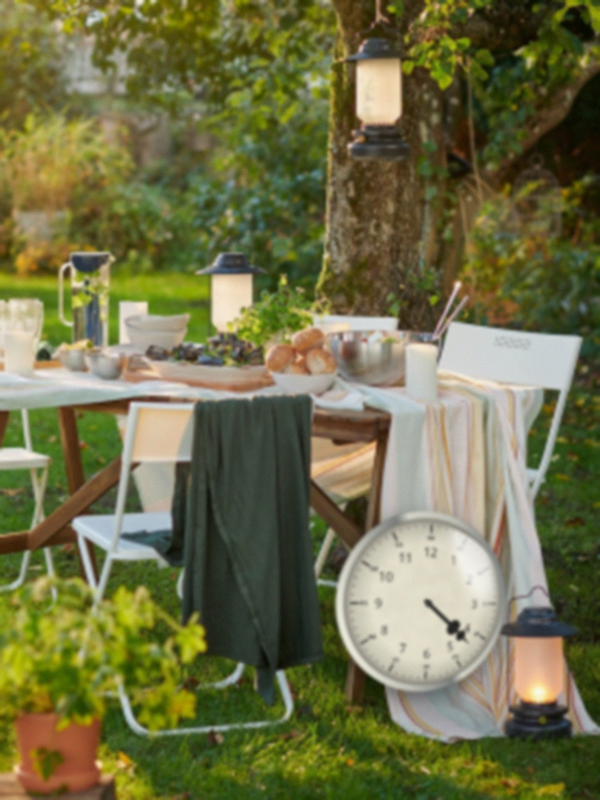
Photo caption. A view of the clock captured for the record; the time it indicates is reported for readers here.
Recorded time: 4:22
